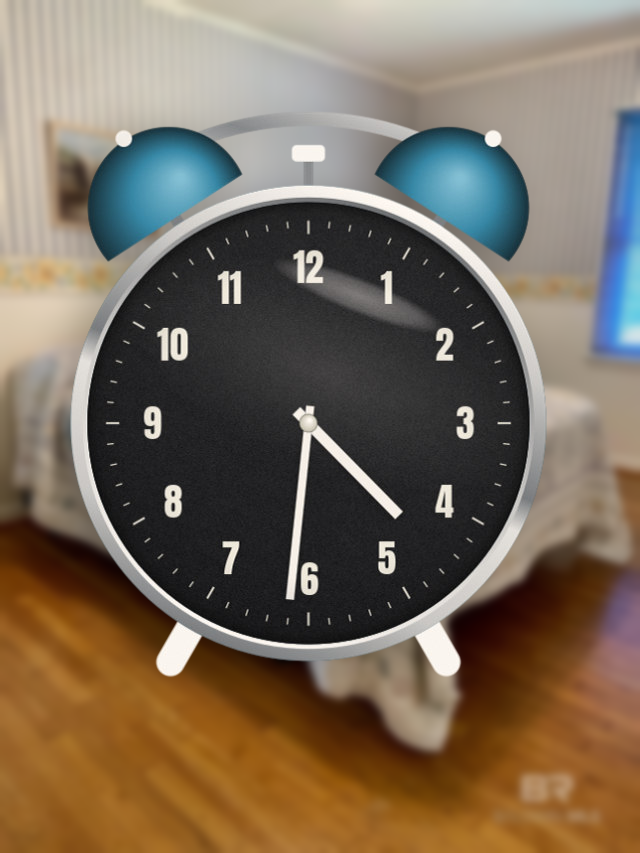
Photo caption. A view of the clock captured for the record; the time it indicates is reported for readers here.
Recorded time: 4:31
